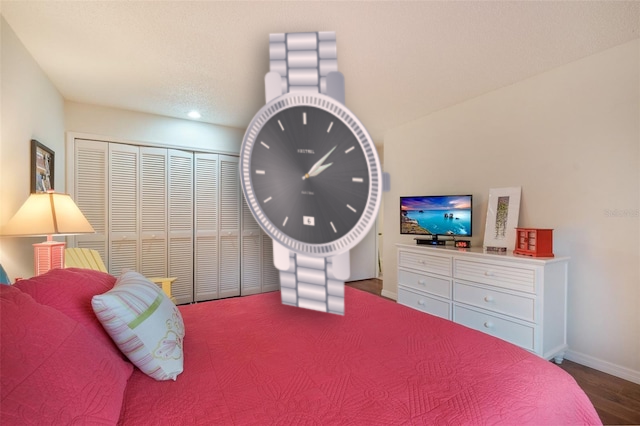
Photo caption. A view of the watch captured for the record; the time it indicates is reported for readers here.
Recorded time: 2:08
